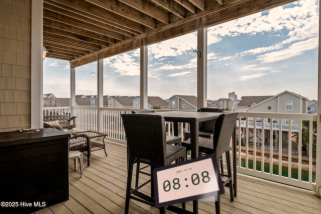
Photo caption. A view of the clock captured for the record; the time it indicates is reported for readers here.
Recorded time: 8:08
